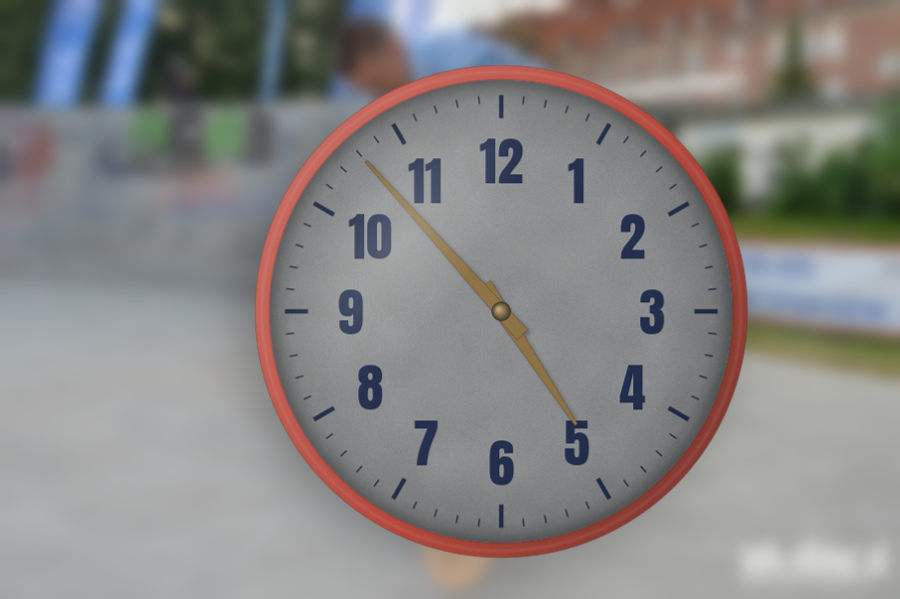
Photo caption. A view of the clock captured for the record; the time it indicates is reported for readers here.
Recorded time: 4:53
